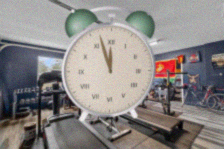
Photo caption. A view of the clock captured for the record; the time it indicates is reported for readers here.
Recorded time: 11:57
